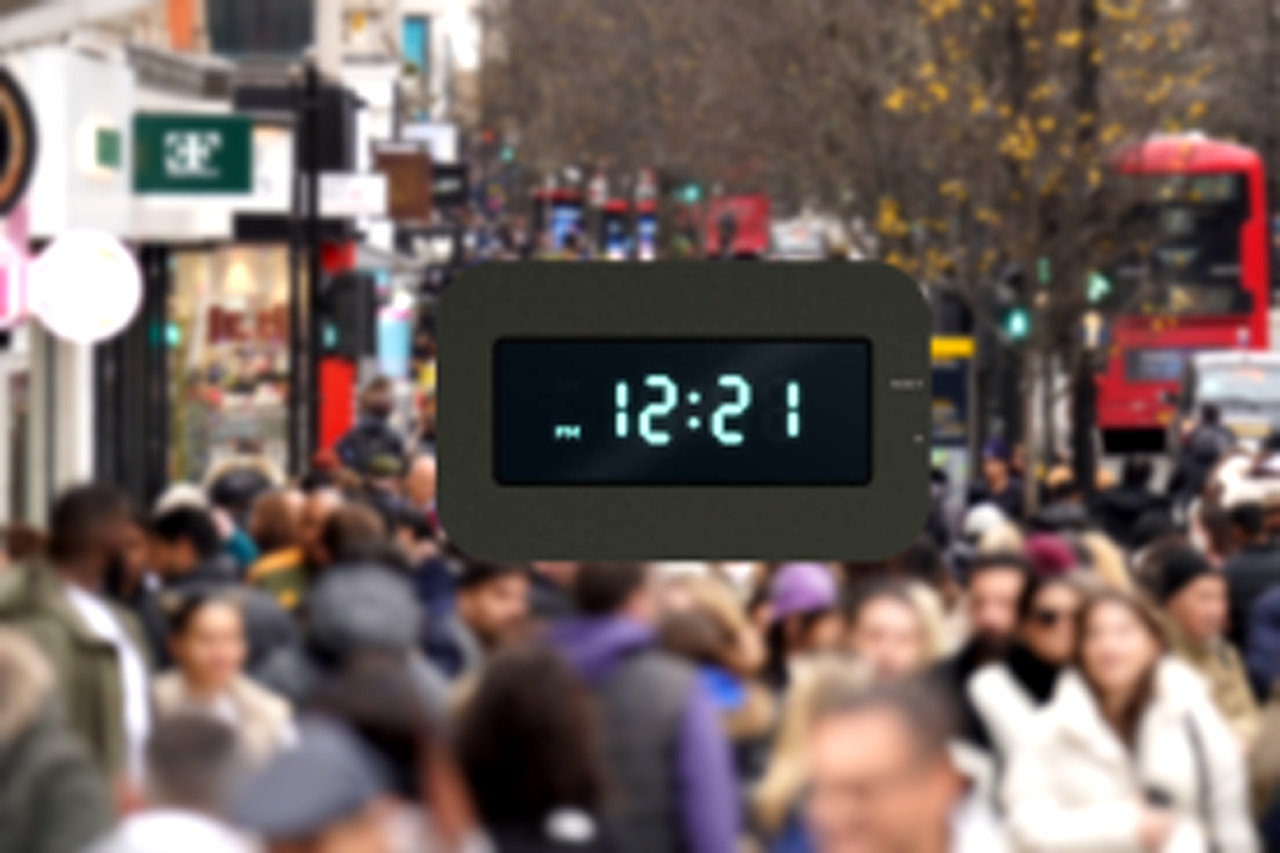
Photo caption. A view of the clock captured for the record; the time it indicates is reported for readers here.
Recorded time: 12:21
